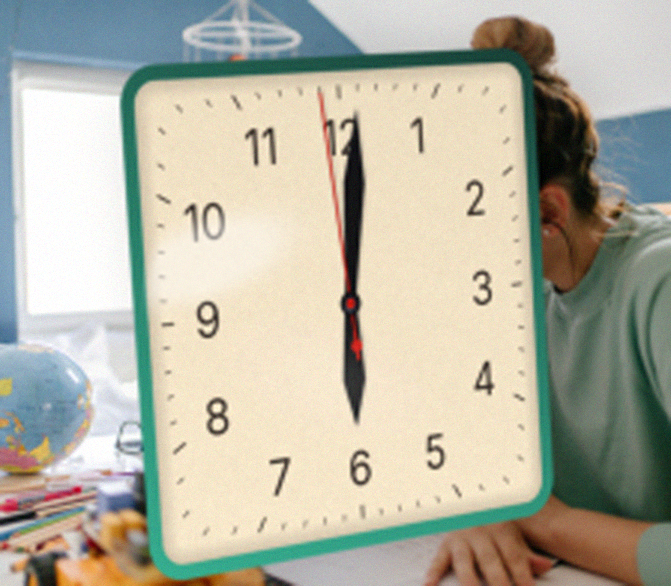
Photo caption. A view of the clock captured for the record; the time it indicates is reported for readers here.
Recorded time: 6:00:59
